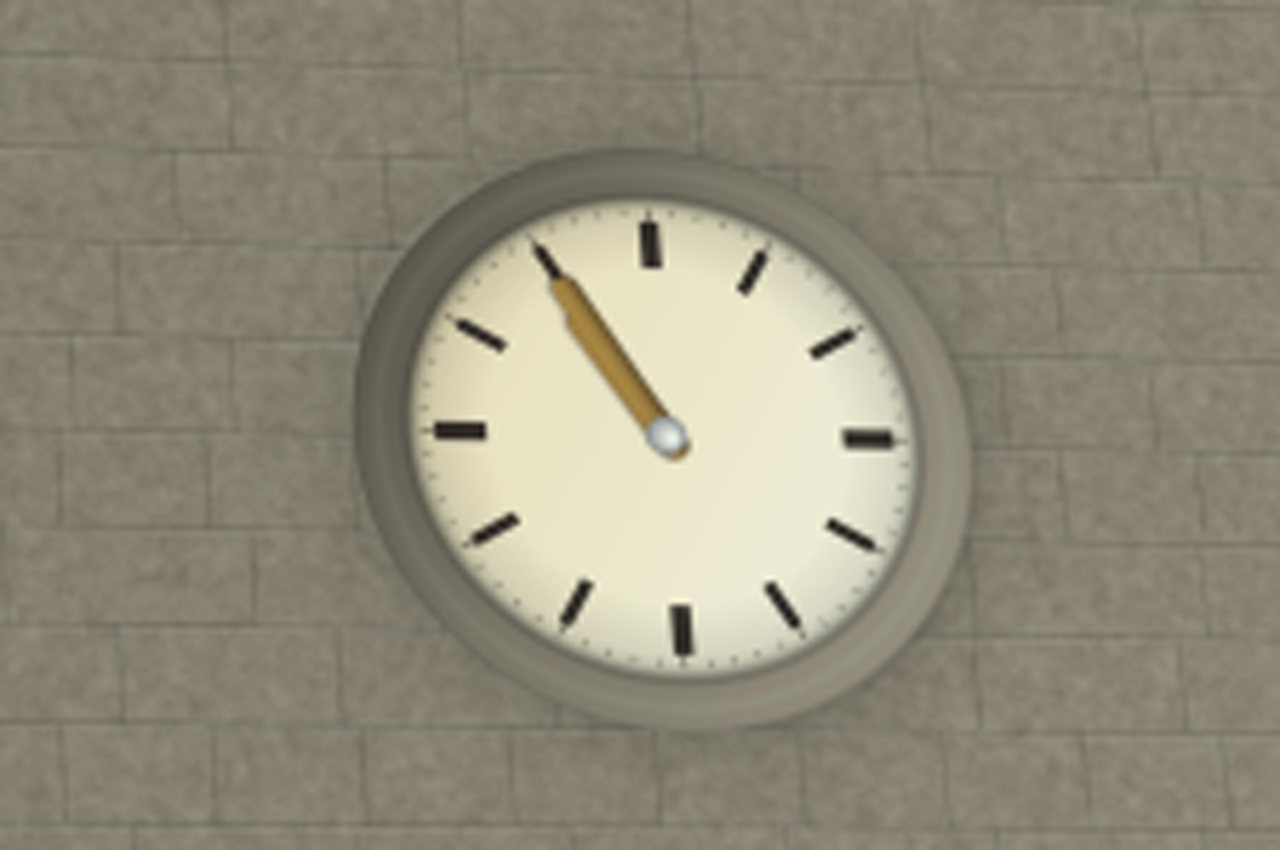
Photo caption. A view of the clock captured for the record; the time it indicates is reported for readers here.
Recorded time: 10:55
